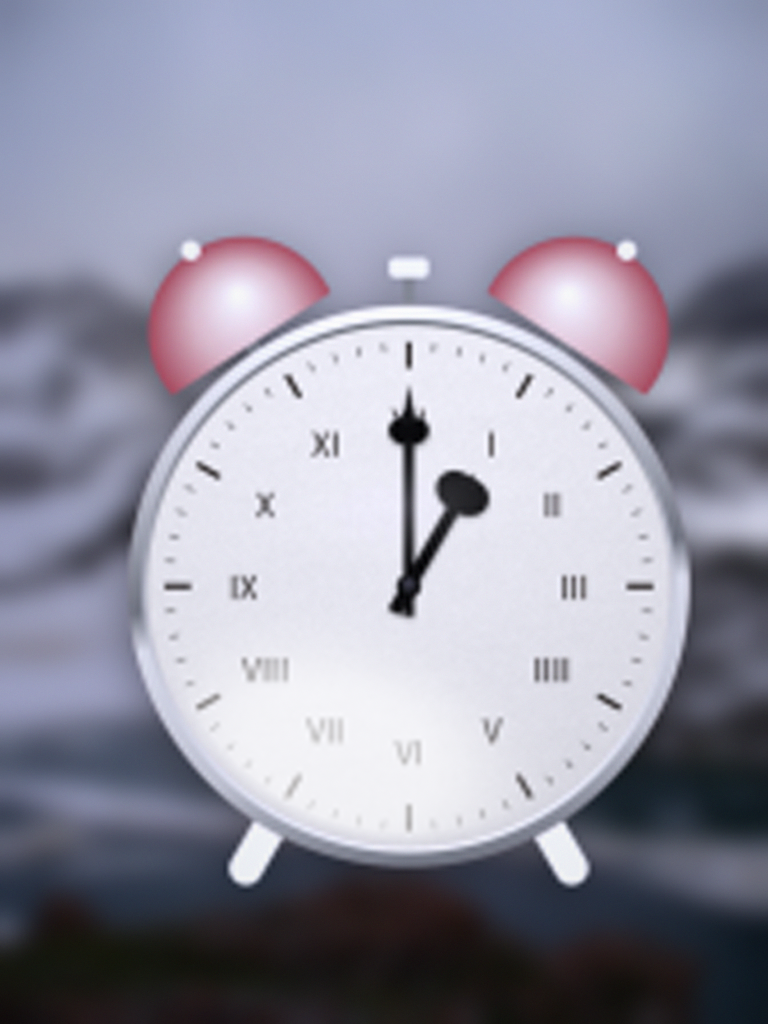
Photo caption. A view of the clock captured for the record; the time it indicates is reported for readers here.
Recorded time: 1:00
